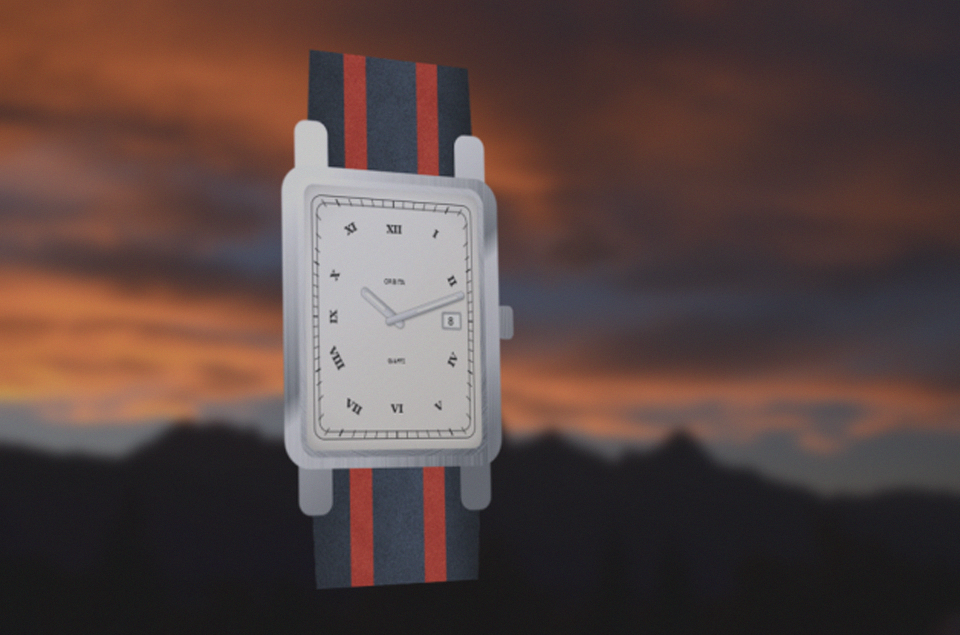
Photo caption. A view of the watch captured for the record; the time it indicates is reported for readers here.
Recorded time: 10:12
